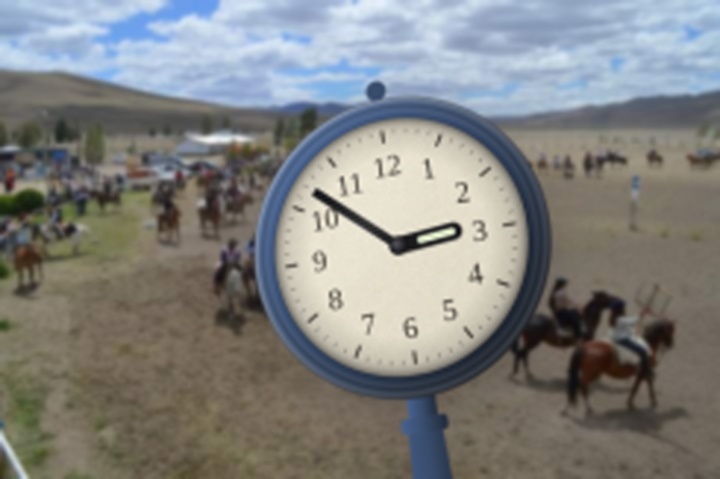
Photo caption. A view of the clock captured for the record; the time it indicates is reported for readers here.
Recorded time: 2:52
